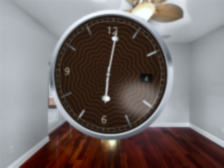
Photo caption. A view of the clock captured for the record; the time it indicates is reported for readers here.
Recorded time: 6:01
